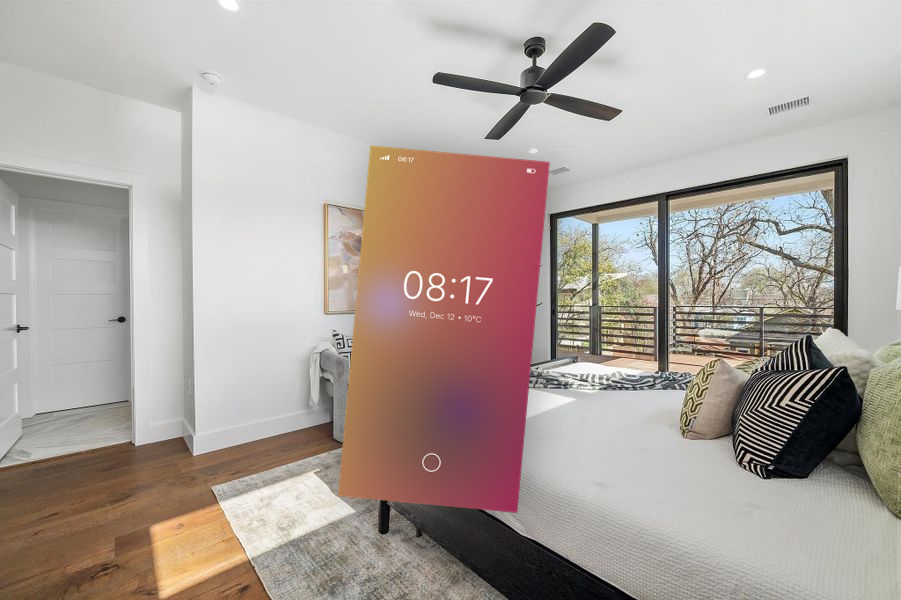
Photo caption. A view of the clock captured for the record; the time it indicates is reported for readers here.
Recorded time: 8:17
